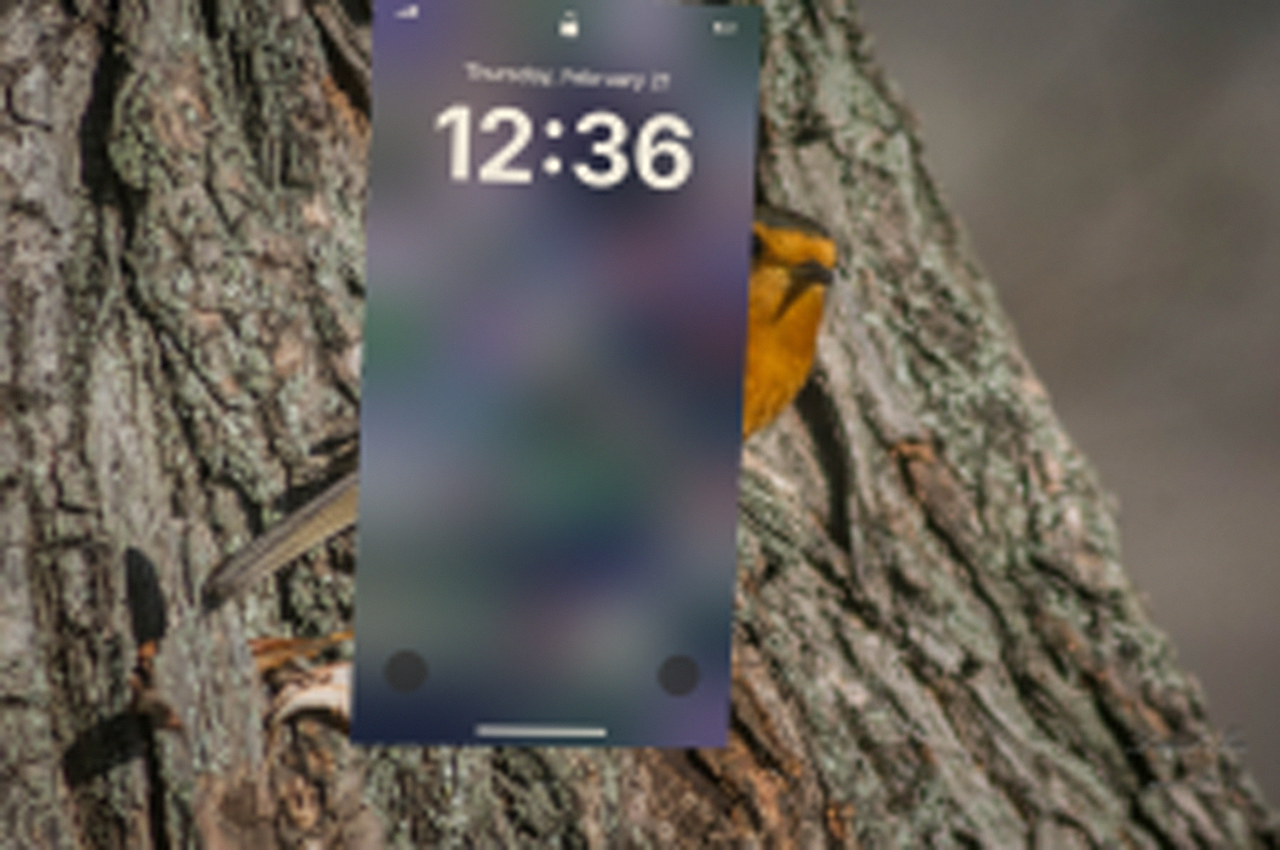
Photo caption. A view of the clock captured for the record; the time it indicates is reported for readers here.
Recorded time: 12:36
